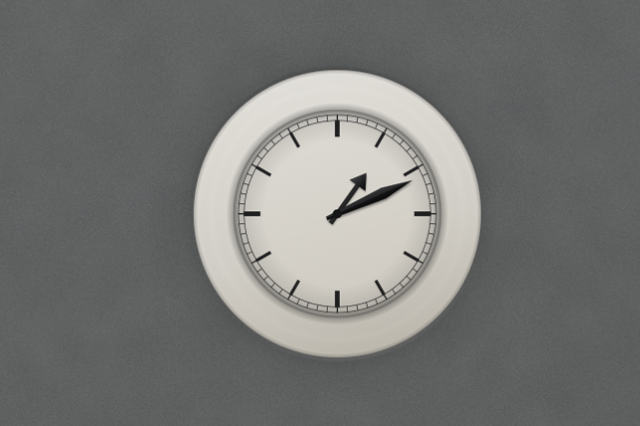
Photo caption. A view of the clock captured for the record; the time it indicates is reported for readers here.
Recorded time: 1:11
